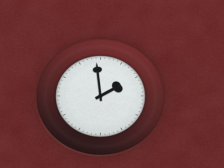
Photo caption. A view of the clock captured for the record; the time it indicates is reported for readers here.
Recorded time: 1:59
